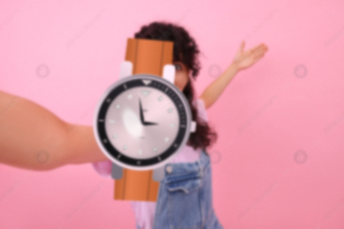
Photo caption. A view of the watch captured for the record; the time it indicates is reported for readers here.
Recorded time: 2:58
